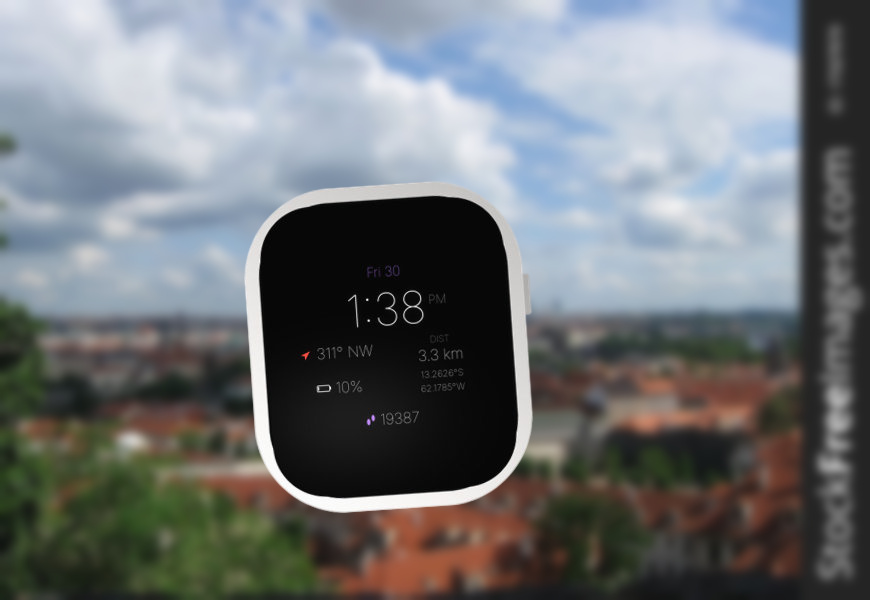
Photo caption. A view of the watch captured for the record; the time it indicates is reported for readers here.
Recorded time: 1:38
